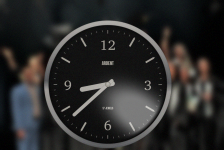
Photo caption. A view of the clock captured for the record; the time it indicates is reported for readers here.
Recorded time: 8:38
